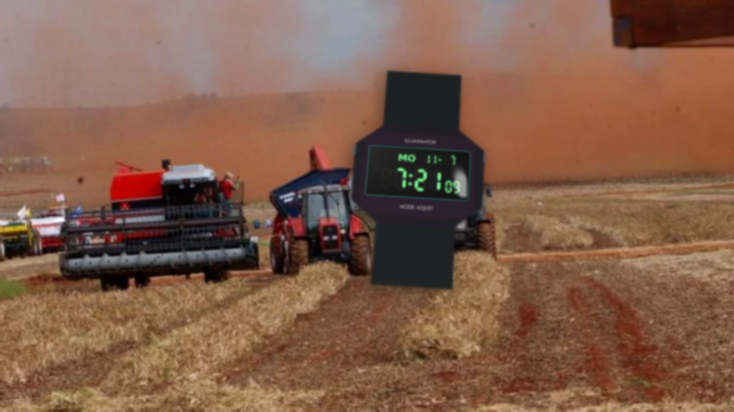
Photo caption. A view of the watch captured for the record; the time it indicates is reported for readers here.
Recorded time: 7:21:09
